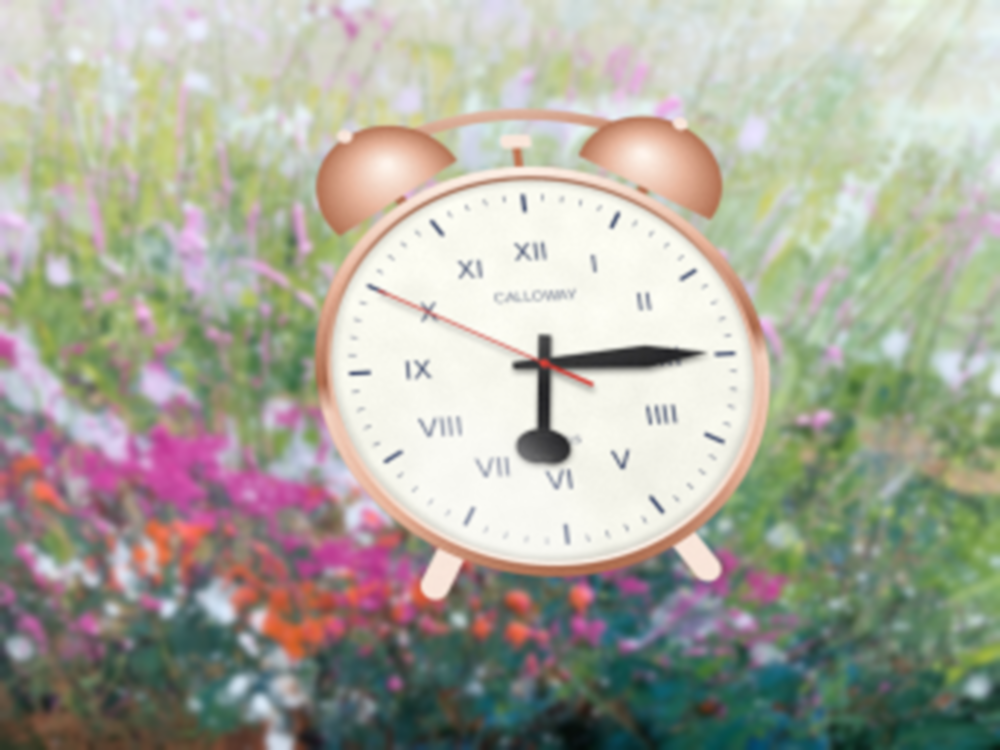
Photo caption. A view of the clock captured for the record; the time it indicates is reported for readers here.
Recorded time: 6:14:50
